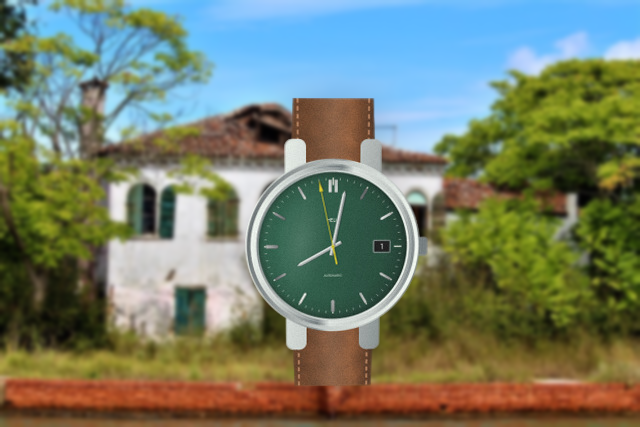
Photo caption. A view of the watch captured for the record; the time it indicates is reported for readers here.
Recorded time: 8:01:58
